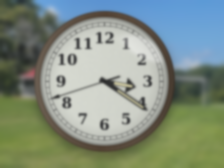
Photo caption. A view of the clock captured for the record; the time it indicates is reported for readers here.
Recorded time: 3:20:42
